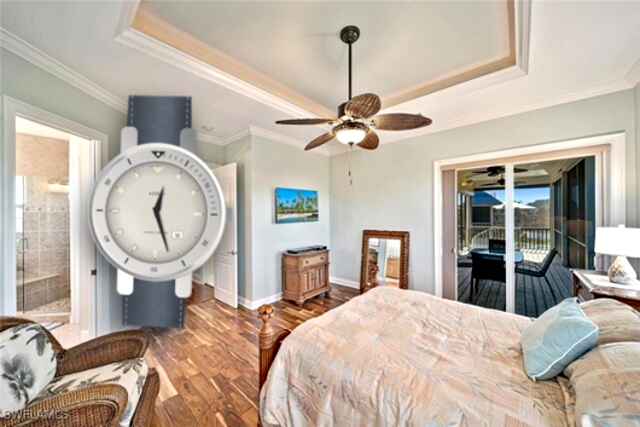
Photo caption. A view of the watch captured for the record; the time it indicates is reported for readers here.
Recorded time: 12:27
